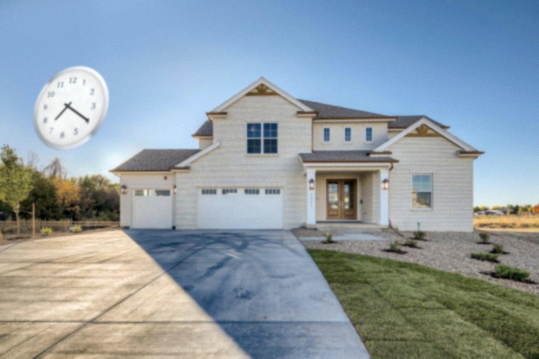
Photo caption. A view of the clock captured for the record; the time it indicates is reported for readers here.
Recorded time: 7:20
